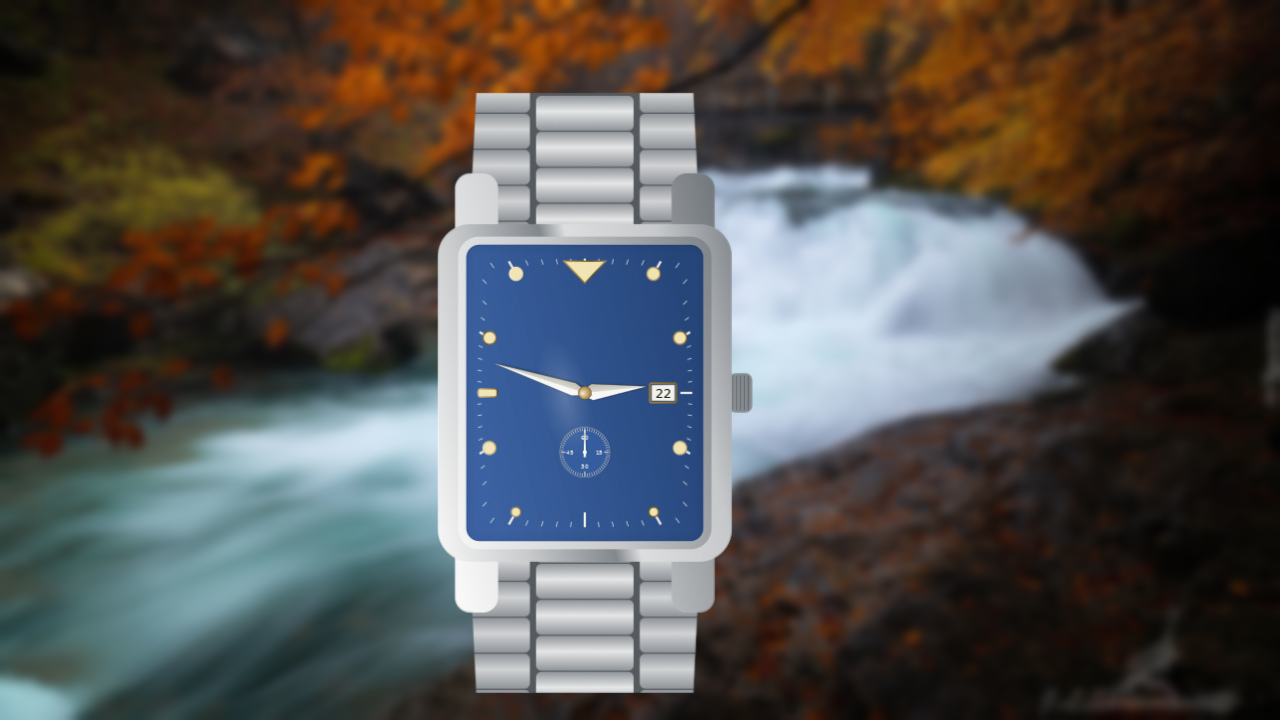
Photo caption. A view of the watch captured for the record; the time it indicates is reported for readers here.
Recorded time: 2:48
